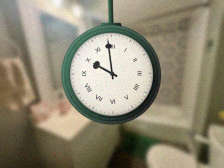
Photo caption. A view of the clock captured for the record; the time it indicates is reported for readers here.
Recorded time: 9:59
